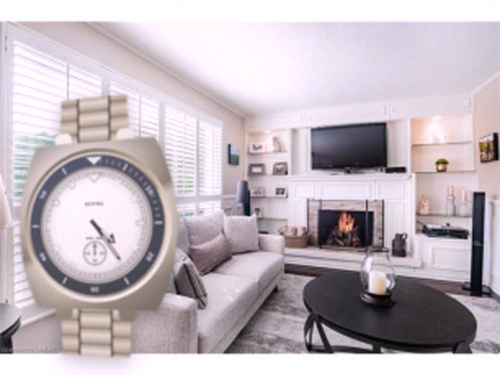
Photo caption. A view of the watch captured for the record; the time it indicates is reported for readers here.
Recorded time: 4:24
